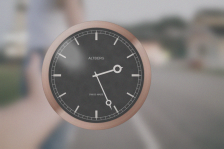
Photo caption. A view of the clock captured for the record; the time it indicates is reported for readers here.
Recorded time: 2:26
